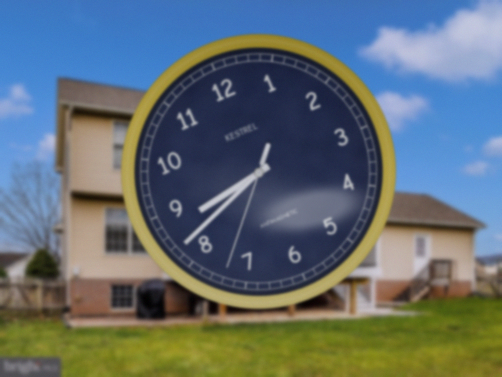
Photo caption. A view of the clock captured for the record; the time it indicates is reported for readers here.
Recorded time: 8:41:37
